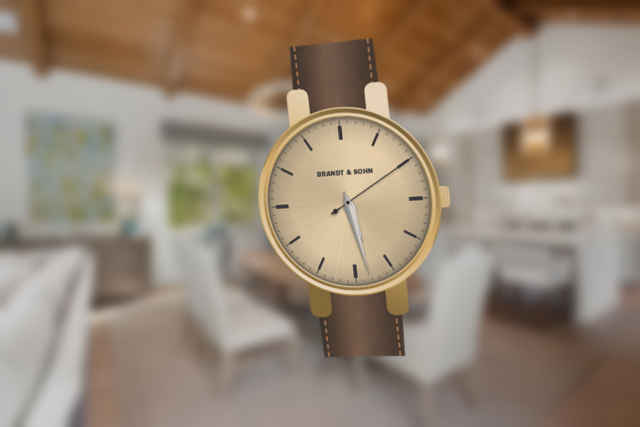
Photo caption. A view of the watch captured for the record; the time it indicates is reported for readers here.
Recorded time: 5:28:10
